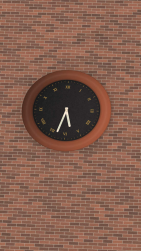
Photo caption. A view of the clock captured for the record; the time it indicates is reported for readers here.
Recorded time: 5:33
